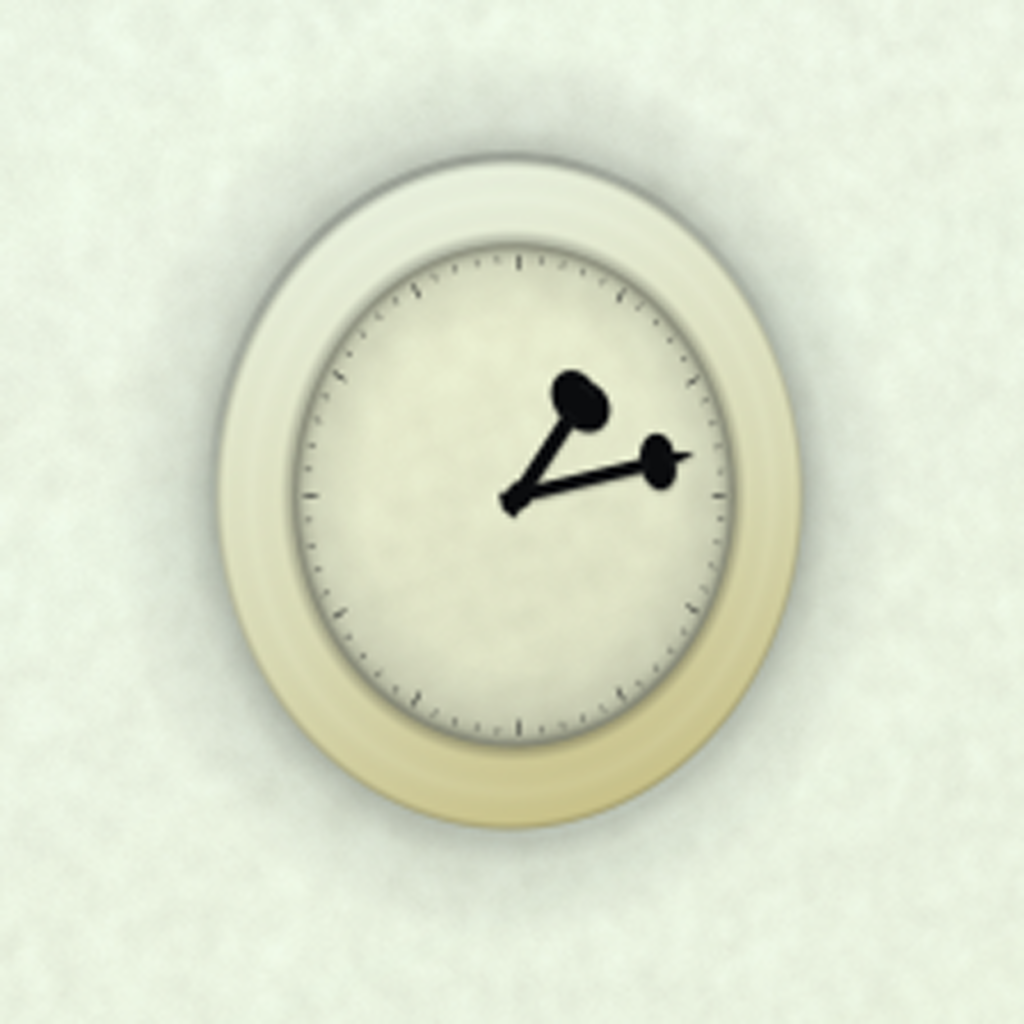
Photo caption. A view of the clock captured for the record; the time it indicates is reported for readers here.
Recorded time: 1:13
